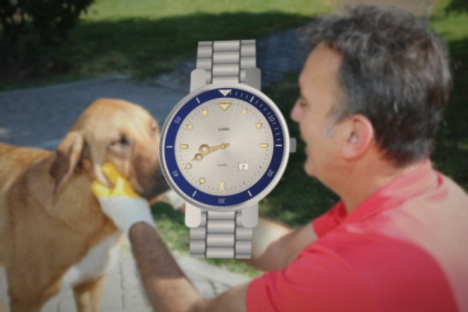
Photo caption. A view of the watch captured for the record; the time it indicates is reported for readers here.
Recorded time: 8:41
